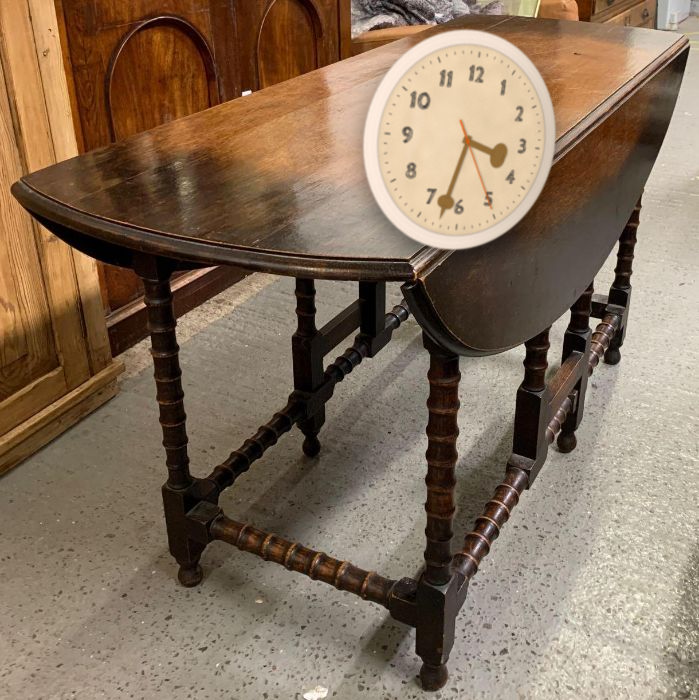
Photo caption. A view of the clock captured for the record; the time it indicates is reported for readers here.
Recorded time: 3:32:25
